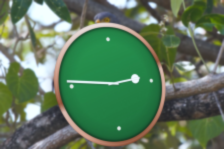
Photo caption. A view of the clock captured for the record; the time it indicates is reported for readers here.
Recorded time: 2:46
